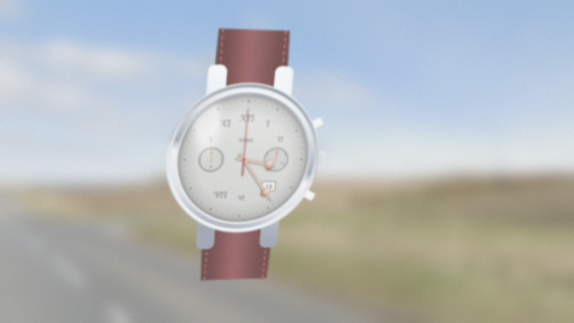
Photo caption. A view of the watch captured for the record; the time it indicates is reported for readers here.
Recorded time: 3:24
